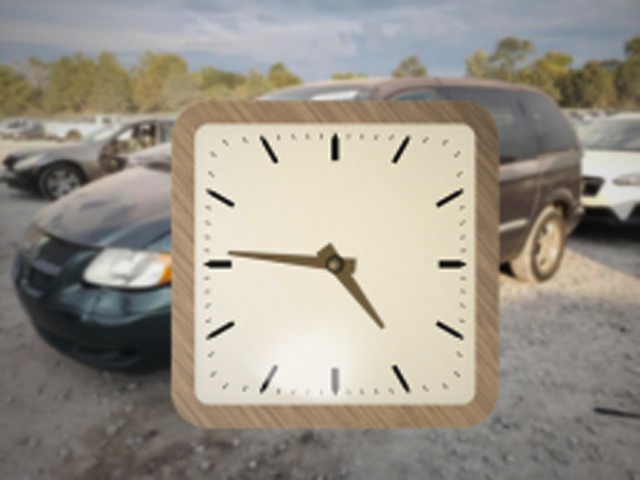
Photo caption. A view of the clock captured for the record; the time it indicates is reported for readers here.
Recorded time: 4:46
